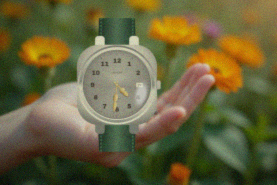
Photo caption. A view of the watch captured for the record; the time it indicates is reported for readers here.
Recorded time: 4:31
